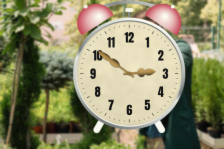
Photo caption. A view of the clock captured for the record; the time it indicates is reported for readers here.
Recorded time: 2:51
